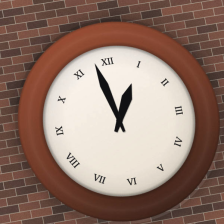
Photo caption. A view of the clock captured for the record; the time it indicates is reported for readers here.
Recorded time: 12:58
